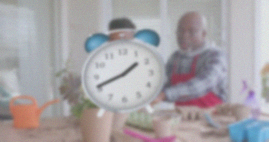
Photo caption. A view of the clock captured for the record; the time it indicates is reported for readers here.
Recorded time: 1:41
